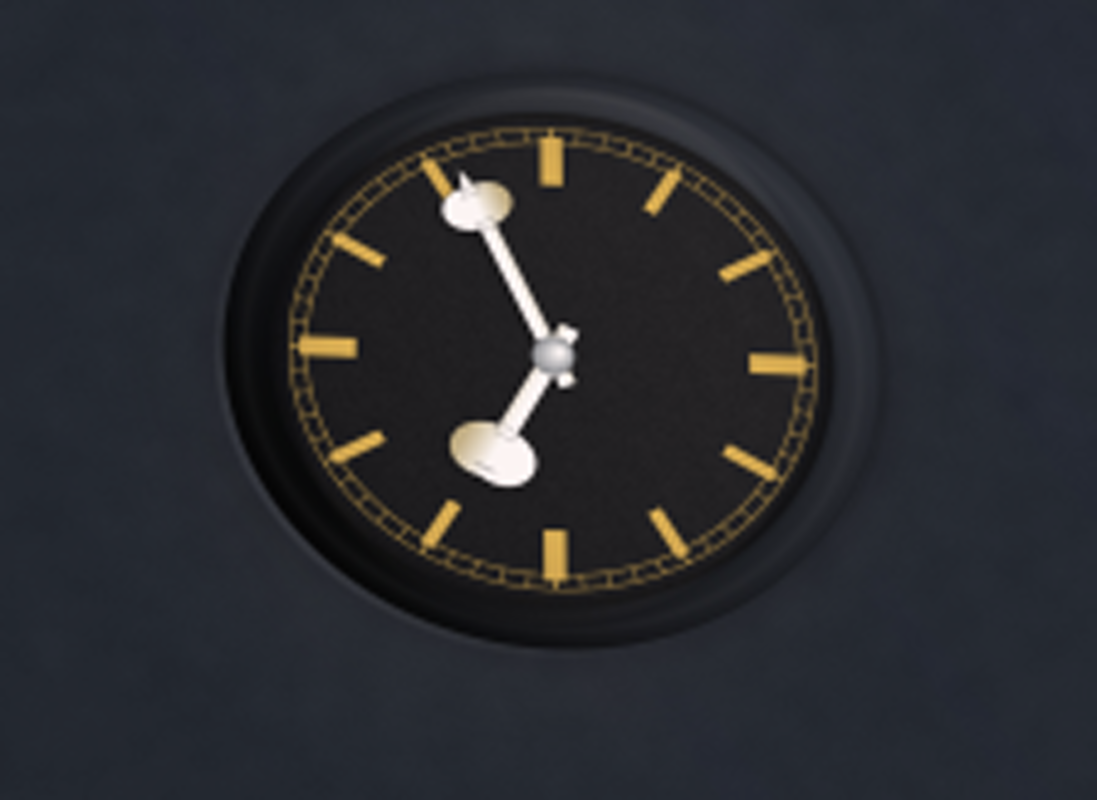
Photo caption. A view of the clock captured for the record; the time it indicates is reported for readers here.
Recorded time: 6:56
